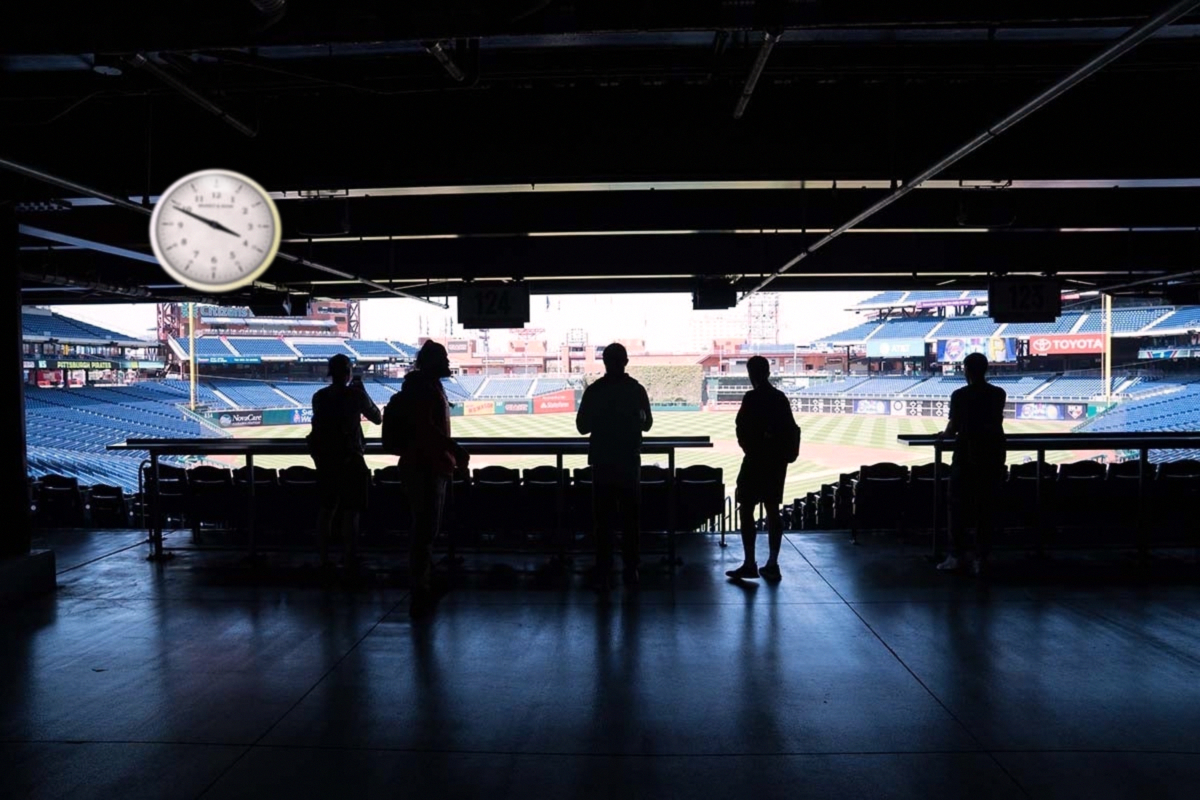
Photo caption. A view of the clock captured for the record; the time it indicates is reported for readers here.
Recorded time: 3:49
